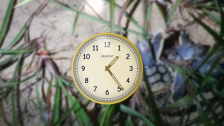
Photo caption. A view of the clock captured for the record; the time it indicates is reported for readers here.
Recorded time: 1:24
